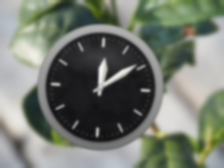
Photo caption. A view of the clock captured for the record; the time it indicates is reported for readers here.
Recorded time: 12:09
